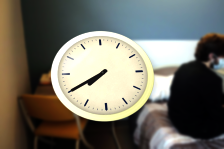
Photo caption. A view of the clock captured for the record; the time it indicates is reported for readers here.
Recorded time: 7:40
